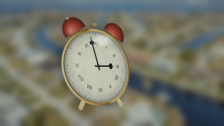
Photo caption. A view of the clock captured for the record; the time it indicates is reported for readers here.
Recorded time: 2:58
